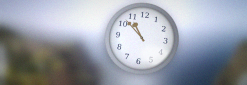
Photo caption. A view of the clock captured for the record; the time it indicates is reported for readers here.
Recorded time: 10:52
